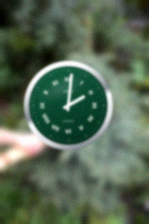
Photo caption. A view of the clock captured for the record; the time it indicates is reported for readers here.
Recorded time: 2:01
